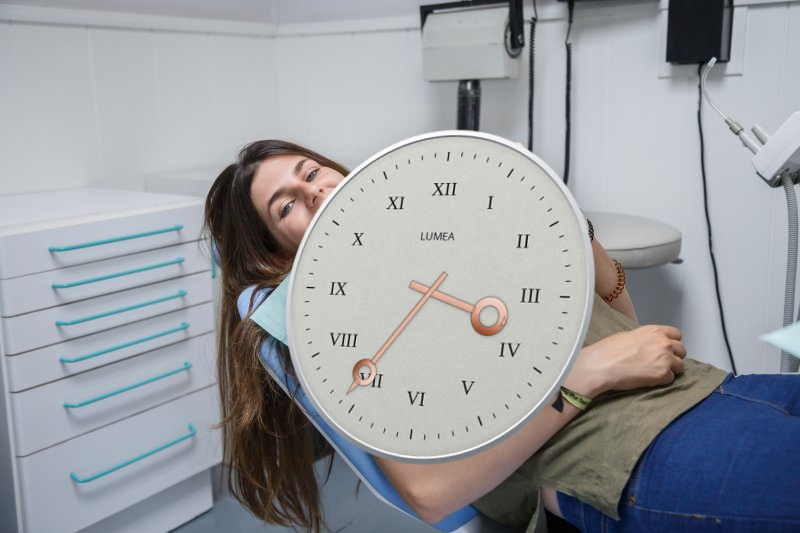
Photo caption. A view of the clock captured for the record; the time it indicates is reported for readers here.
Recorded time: 3:36
